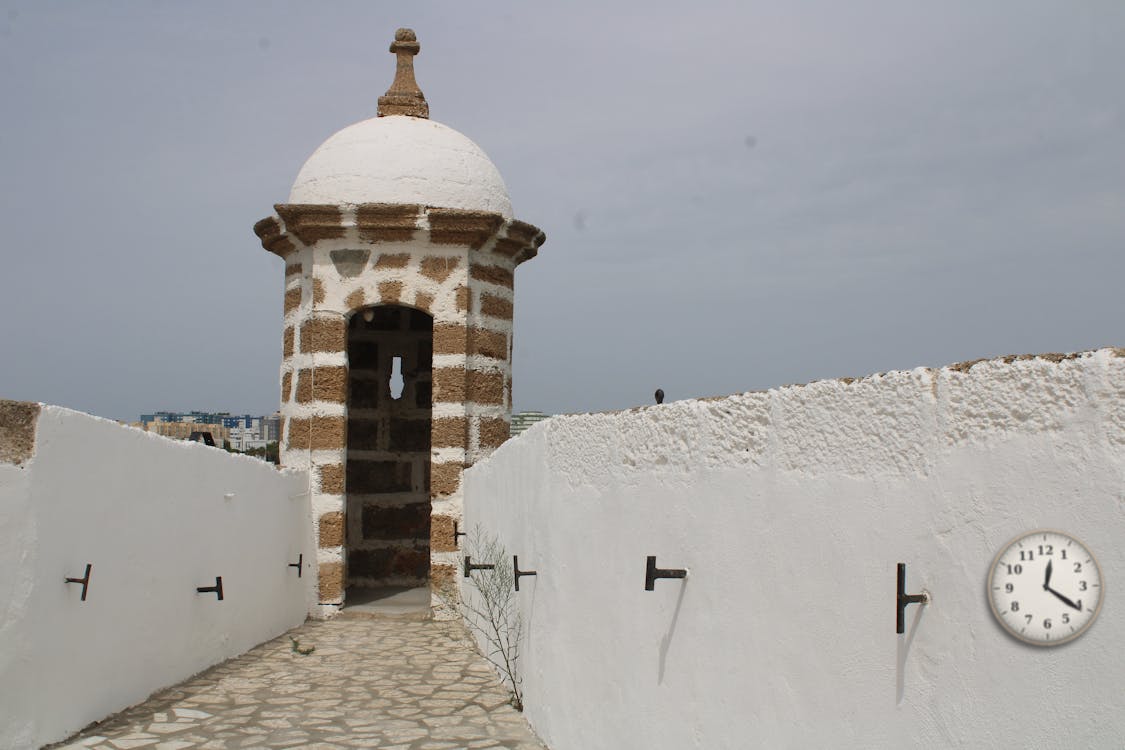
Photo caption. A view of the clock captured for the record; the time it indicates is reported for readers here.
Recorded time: 12:21
